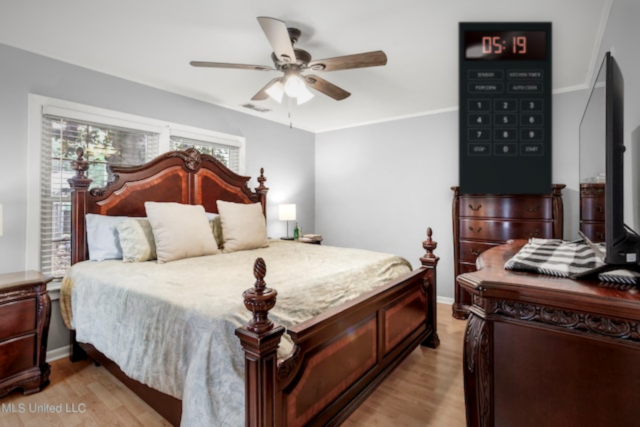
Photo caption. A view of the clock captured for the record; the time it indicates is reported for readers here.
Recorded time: 5:19
